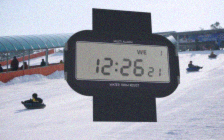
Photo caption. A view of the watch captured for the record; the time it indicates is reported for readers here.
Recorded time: 12:26:21
